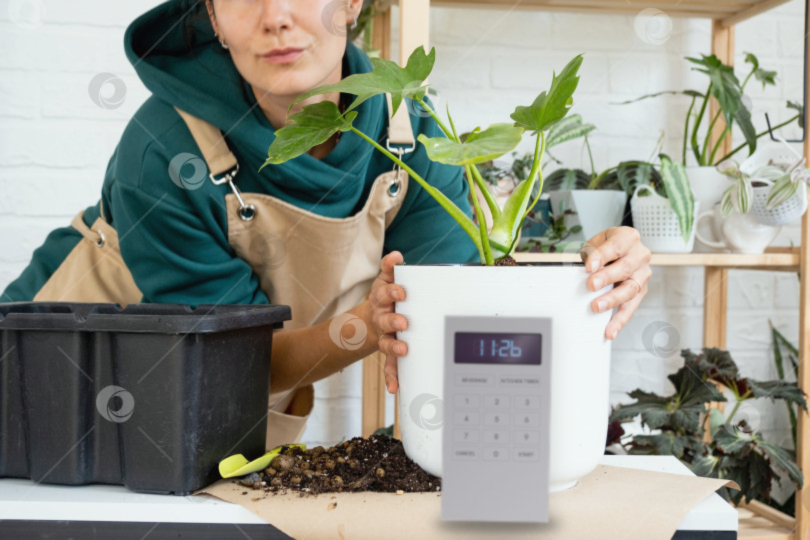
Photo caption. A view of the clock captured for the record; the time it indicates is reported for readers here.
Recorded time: 11:26
